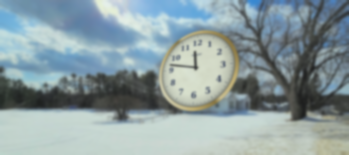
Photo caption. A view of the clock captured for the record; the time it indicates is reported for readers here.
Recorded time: 11:47
